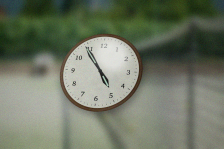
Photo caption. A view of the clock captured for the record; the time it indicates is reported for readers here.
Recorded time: 4:54
